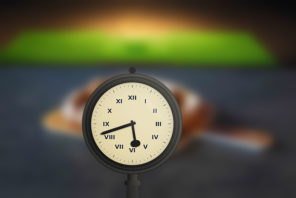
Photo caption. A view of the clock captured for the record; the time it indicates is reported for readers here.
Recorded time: 5:42
